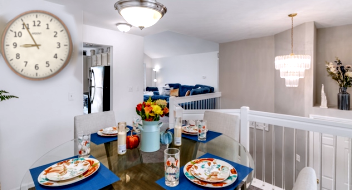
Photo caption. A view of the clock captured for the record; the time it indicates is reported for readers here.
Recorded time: 8:55
